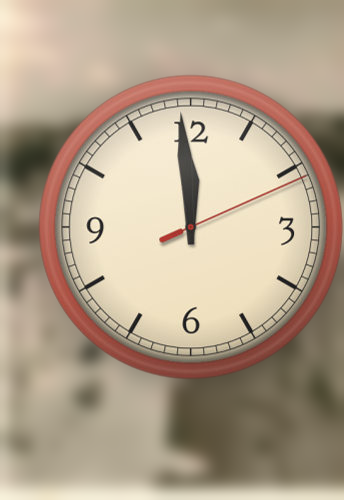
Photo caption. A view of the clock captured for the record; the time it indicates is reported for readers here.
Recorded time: 11:59:11
